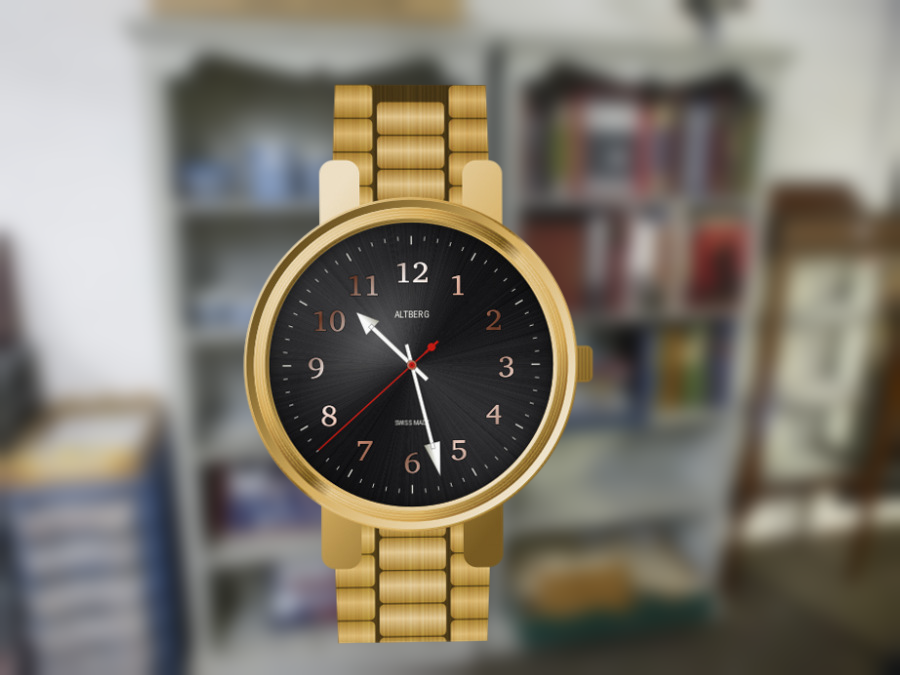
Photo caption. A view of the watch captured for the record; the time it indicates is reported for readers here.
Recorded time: 10:27:38
